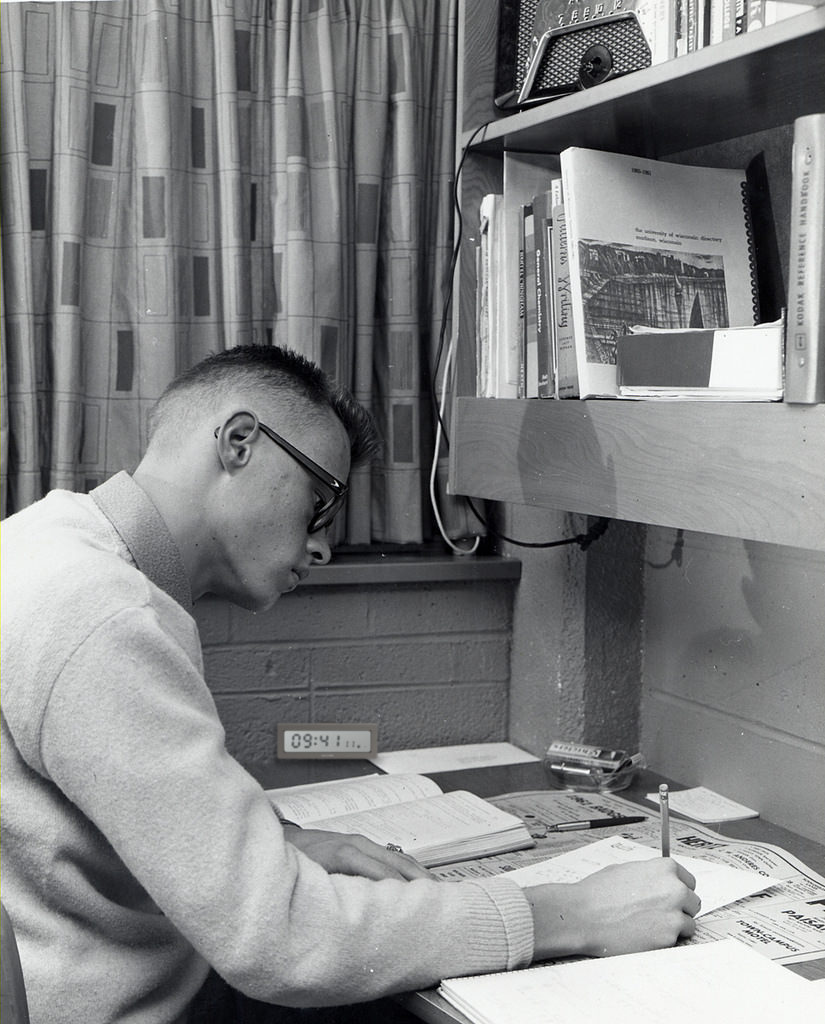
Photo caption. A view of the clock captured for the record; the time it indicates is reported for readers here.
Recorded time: 9:41
